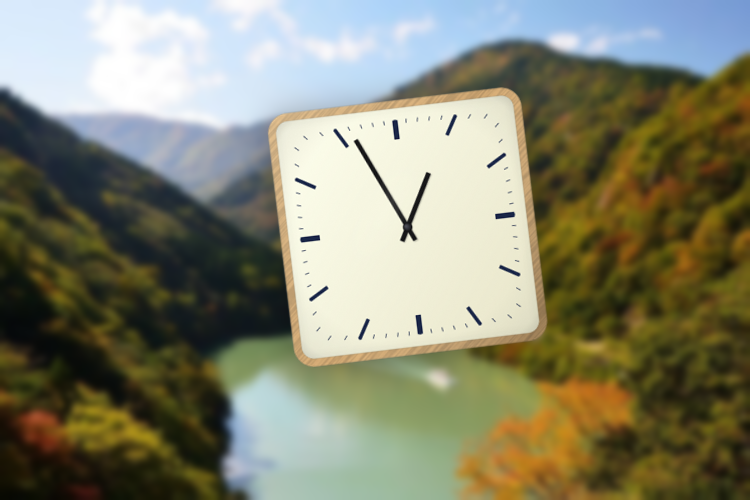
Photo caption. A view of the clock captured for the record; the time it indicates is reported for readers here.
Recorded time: 12:56
